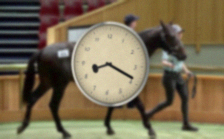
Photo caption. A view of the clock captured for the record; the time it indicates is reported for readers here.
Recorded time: 8:19
